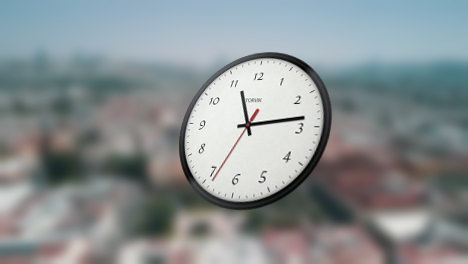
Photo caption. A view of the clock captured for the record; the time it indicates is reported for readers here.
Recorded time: 11:13:34
